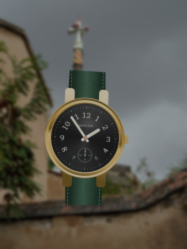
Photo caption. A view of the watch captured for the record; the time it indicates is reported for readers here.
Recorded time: 1:54
